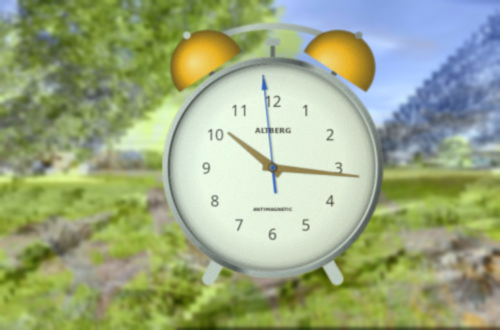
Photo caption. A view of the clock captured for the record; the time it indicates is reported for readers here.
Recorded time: 10:15:59
